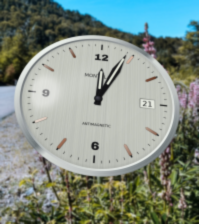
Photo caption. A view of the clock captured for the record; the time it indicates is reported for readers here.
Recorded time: 12:04
